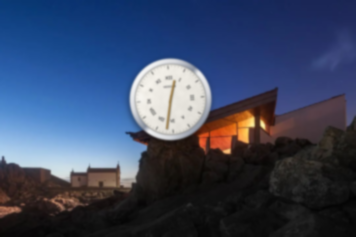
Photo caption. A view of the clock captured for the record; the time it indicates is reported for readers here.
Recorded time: 12:32
